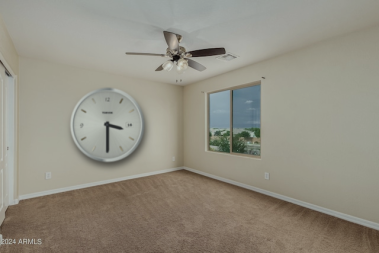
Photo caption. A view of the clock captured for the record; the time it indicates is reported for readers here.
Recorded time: 3:30
